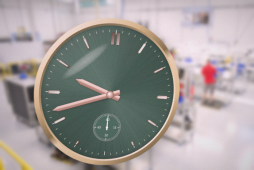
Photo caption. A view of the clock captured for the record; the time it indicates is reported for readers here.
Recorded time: 9:42
